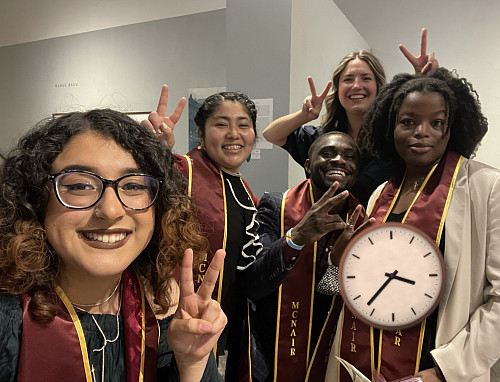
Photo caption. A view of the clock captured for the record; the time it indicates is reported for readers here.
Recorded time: 3:37
